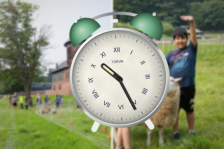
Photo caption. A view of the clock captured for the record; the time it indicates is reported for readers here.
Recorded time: 10:26
